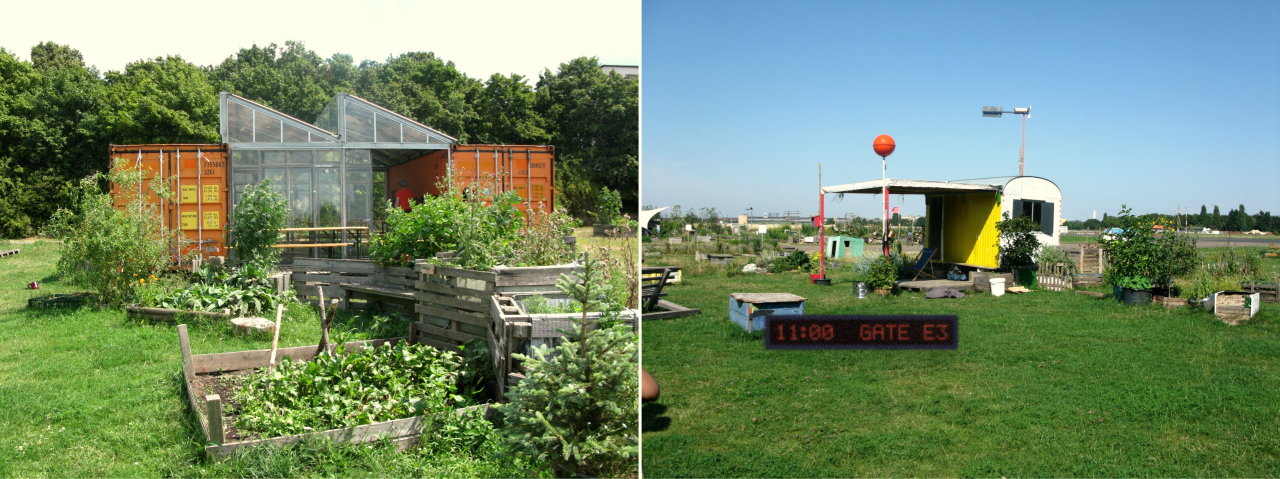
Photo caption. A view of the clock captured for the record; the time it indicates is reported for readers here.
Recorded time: 11:00
